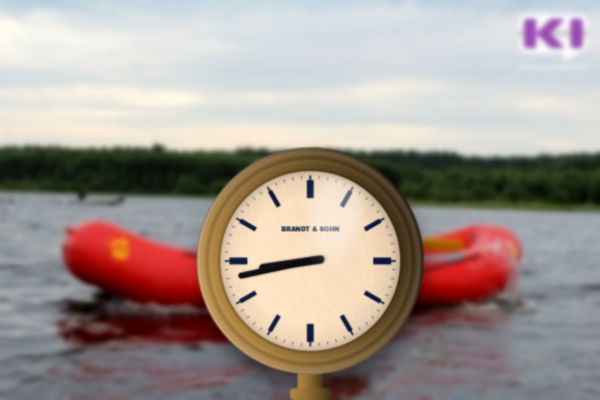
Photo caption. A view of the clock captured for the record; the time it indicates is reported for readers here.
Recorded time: 8:43
